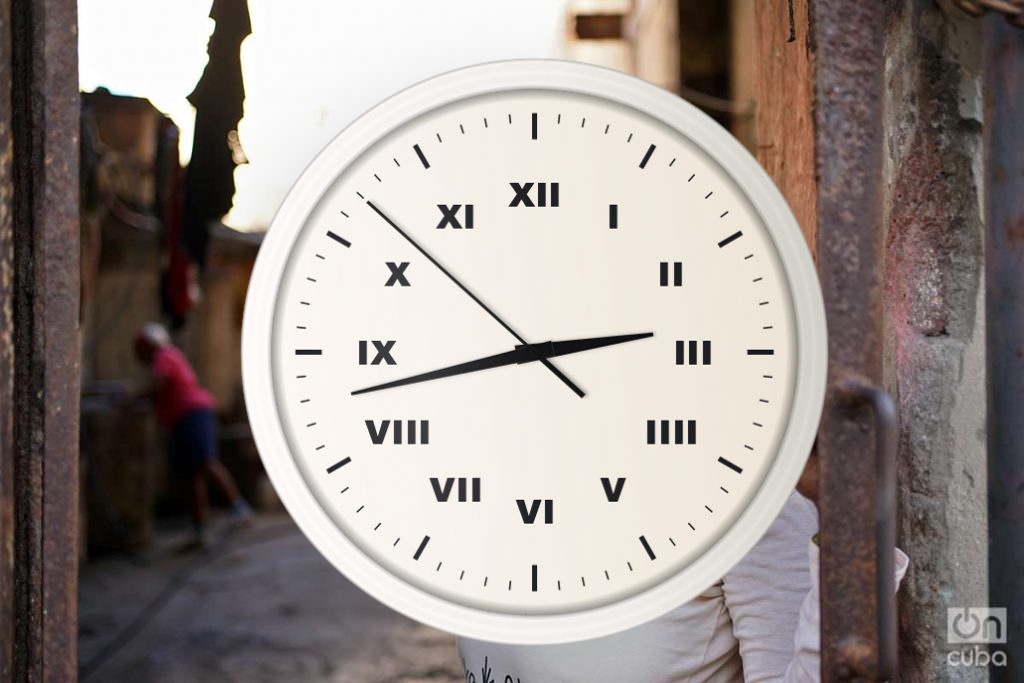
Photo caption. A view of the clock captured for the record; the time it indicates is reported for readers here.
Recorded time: 2:42:52
